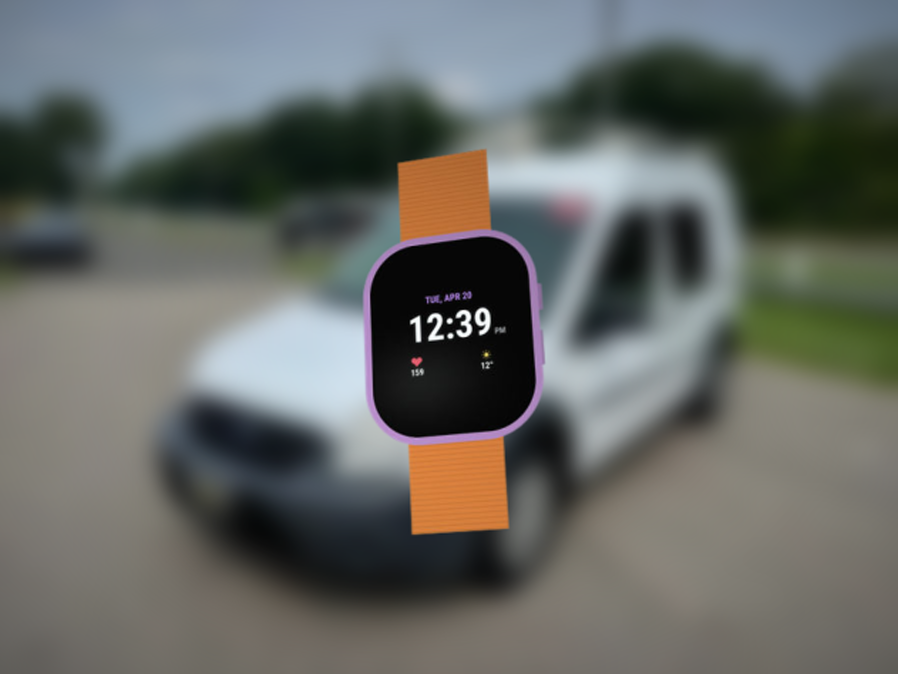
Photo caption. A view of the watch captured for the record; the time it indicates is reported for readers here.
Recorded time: 12:39
